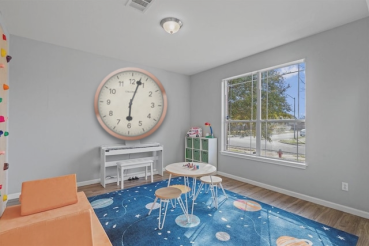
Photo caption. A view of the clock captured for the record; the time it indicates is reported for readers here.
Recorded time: 6:03
